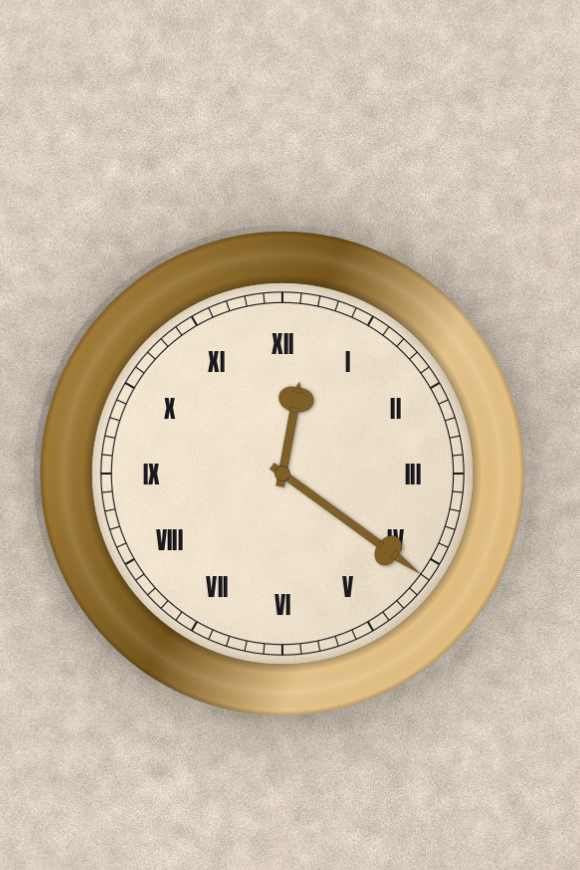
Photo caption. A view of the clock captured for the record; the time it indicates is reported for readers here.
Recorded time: 12:21
